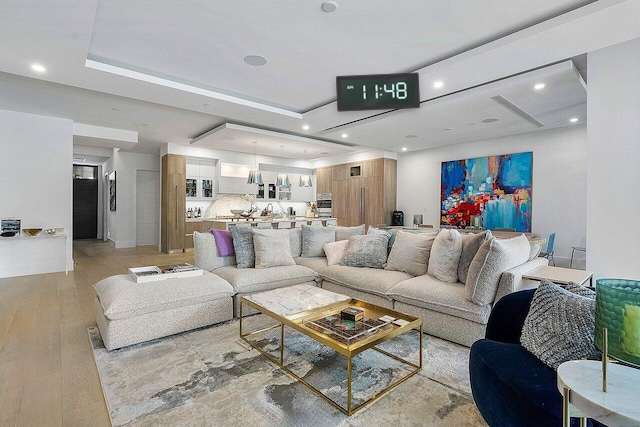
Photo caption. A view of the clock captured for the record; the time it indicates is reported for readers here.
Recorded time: 11:48
